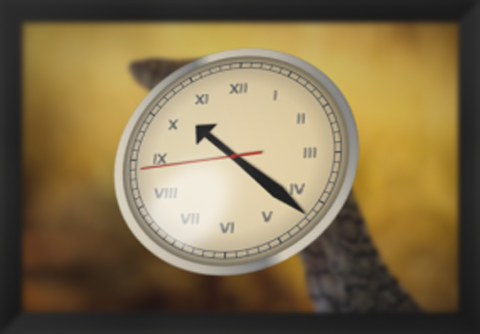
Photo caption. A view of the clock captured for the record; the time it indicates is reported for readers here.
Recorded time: 10:21:44
